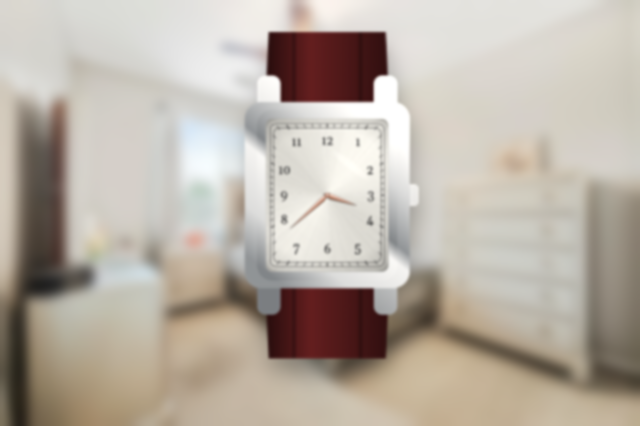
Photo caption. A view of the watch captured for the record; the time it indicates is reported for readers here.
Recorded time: 3:38
